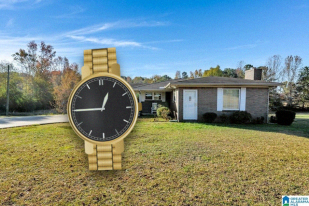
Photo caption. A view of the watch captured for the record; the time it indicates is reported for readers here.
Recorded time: 12:45
